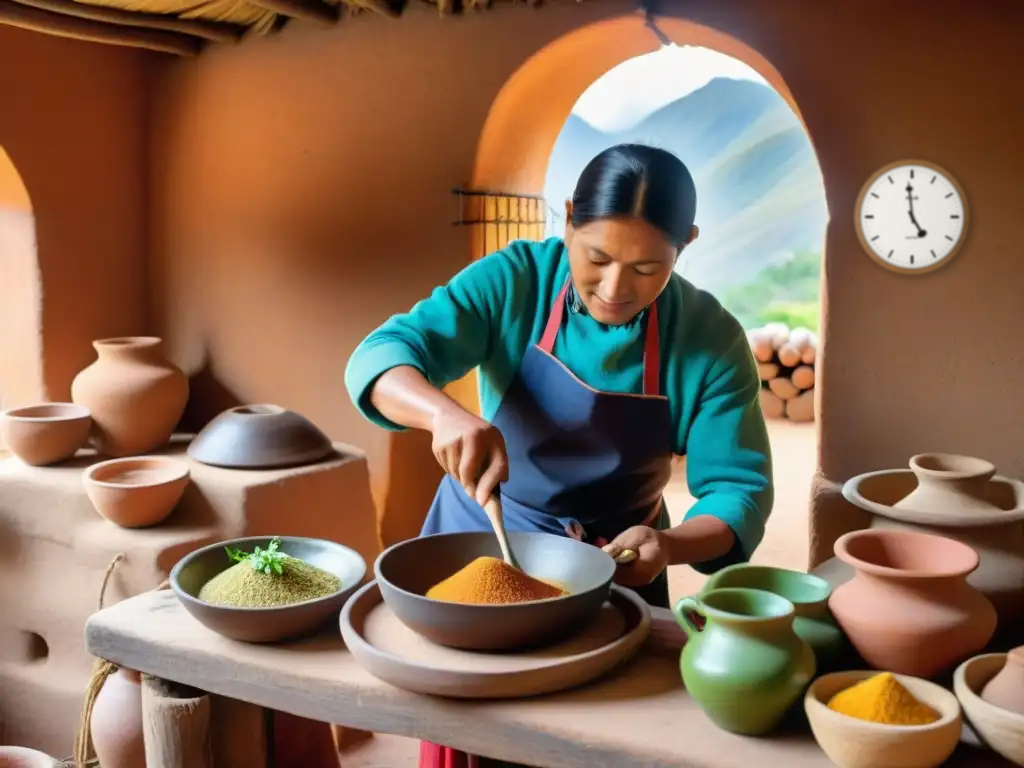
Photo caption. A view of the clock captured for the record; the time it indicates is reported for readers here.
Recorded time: 4:59
